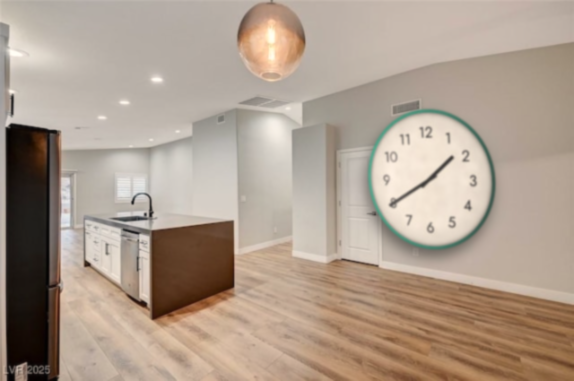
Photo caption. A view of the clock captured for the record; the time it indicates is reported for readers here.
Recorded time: 1:40
